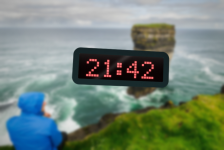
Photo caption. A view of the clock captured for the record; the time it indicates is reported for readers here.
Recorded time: 21:42
